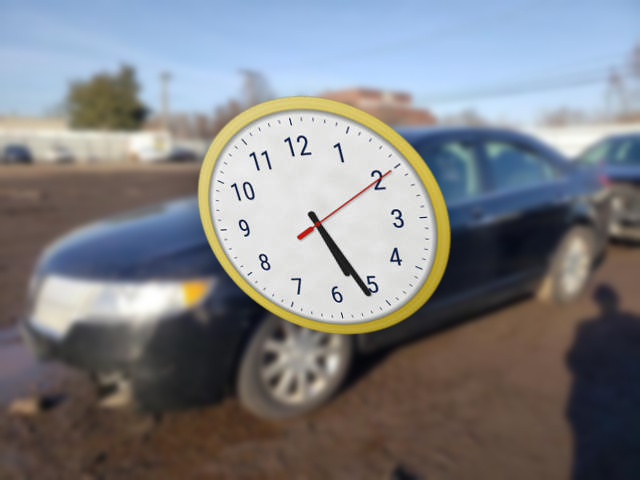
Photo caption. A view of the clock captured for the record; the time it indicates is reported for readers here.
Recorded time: 5:26:10
